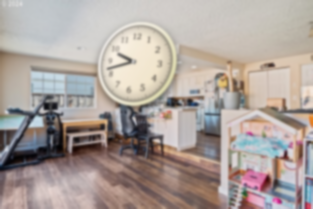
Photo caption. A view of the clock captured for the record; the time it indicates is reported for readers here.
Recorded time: 9:42
